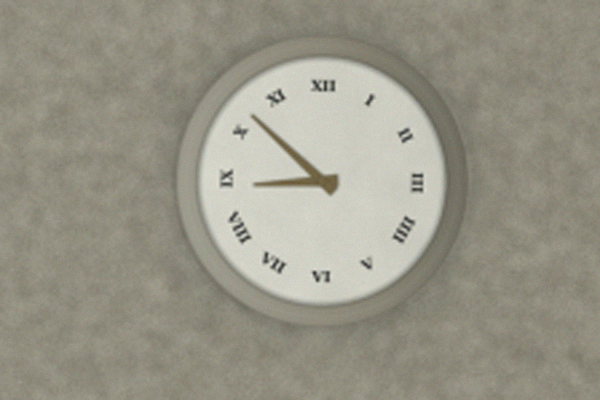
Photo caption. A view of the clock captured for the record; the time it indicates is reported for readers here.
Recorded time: 8:52
